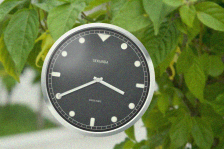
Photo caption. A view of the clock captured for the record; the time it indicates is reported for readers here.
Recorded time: 3:40
